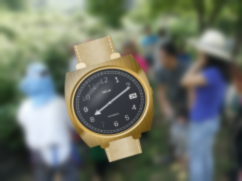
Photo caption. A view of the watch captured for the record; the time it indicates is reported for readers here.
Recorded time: 8:11
